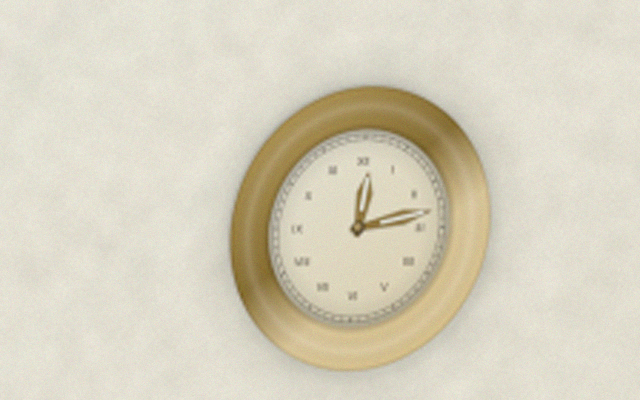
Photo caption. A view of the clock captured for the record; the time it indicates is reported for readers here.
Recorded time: 12:13
